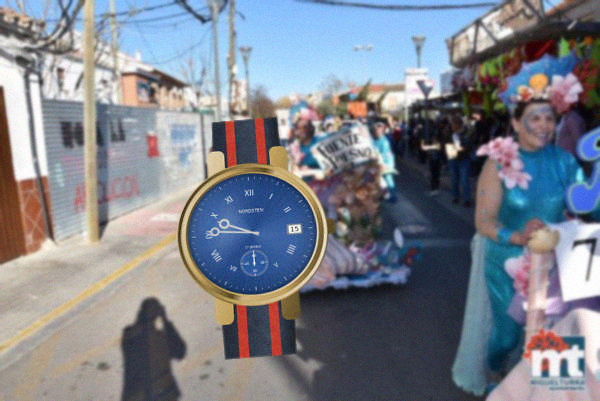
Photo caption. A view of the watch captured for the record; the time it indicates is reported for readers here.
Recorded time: 9:46
